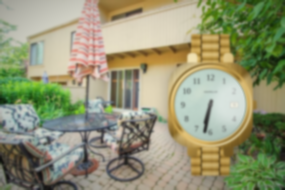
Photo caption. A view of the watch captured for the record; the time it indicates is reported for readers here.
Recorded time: 6:32
